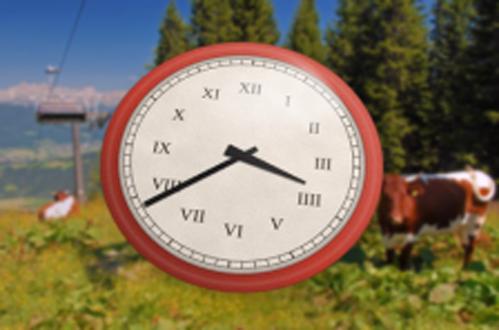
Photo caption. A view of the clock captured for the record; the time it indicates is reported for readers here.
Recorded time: 3:39
